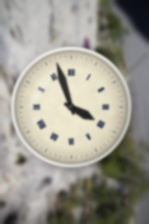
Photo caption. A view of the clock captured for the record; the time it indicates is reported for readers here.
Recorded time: 3:57
